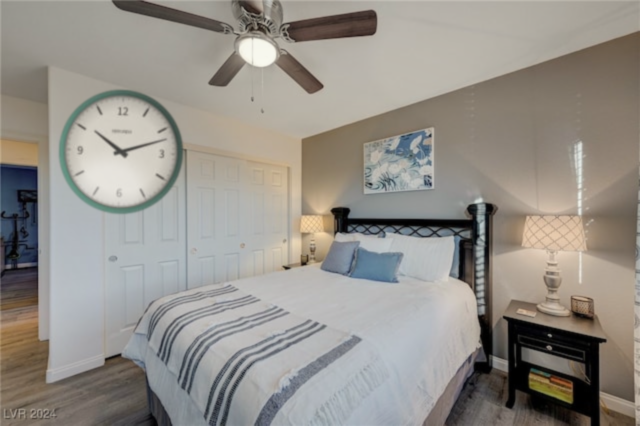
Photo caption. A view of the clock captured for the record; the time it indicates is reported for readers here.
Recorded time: 10:12
